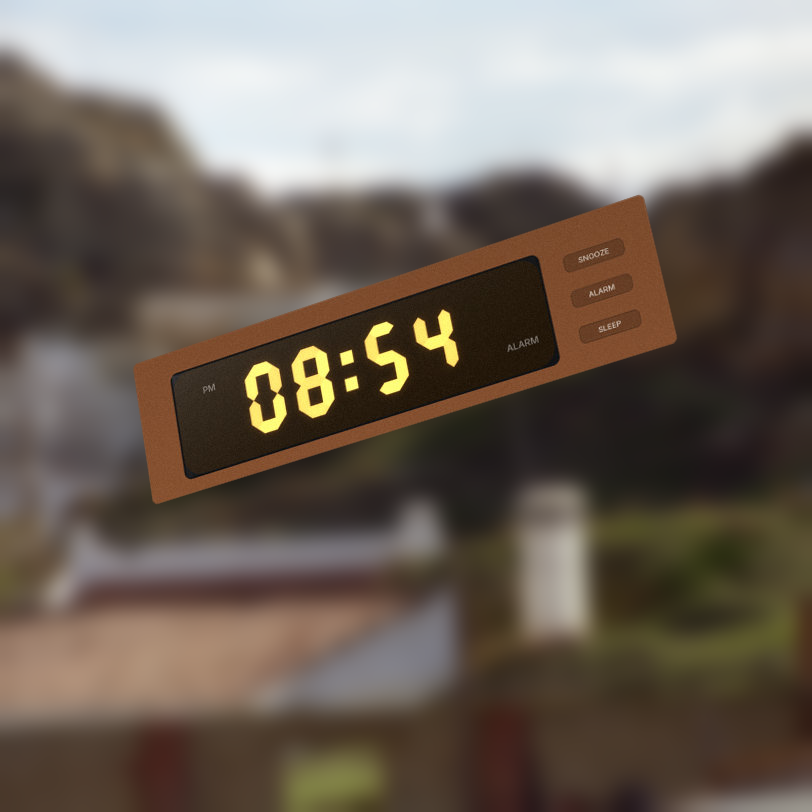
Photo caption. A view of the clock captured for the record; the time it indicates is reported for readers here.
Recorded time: 8:54
